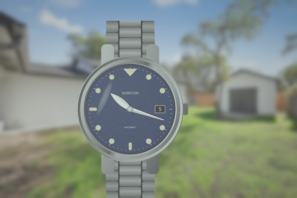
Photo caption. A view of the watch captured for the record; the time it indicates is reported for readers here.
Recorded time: 10:18
